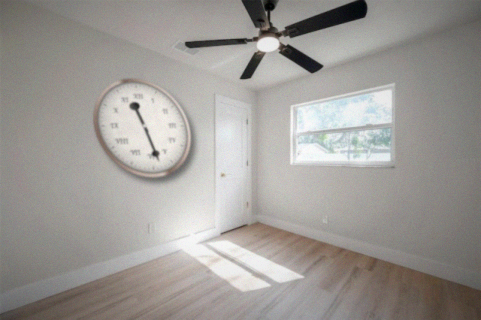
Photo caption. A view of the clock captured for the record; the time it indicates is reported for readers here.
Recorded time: 11:28
